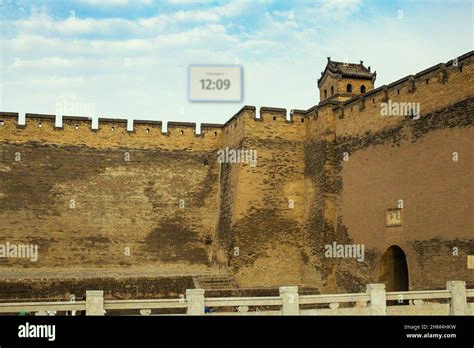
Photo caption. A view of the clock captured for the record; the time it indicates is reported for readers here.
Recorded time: 12:09
